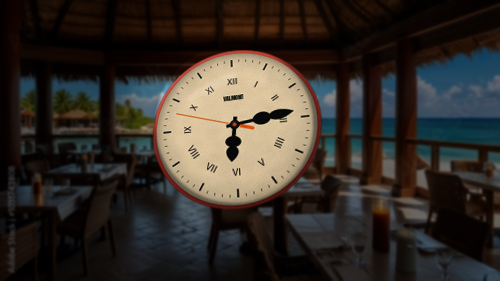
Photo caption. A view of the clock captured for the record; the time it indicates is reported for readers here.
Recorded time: 6:13:48
